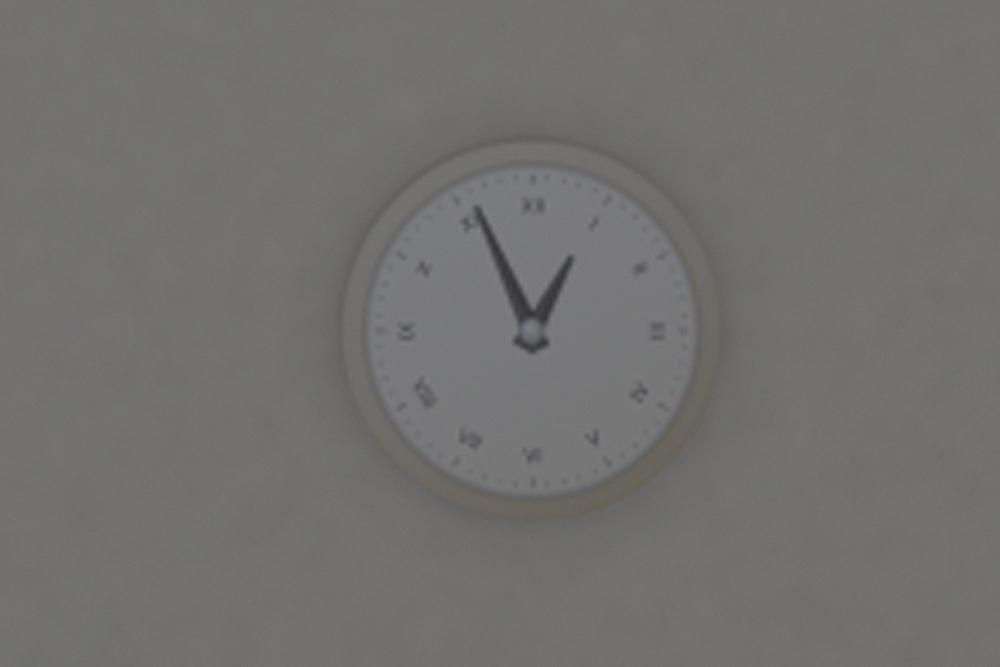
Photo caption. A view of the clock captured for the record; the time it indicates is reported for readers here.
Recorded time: 12:56
